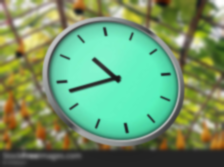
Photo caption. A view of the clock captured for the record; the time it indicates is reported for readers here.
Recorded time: 10:43
